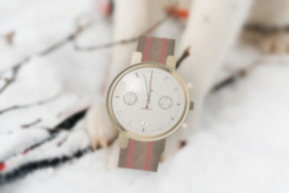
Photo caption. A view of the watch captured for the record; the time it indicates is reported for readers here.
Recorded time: 11:57
